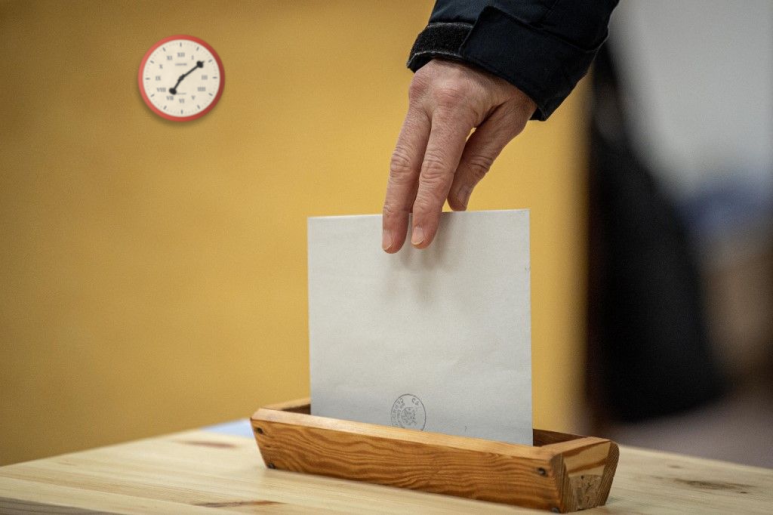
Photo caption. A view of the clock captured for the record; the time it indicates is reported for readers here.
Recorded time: 7:09
